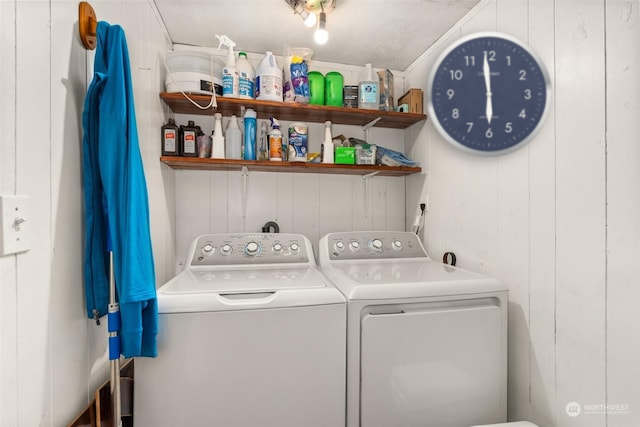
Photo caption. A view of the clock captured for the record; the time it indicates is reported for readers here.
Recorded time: 5:59
